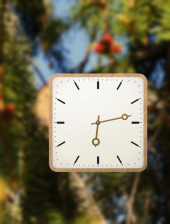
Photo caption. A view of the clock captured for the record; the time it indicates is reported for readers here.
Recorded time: 6:13
